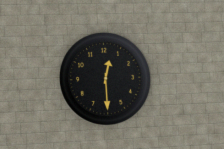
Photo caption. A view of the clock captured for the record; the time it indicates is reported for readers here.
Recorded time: 12:30
